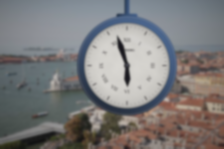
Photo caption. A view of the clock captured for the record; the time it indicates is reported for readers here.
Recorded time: 5:57
